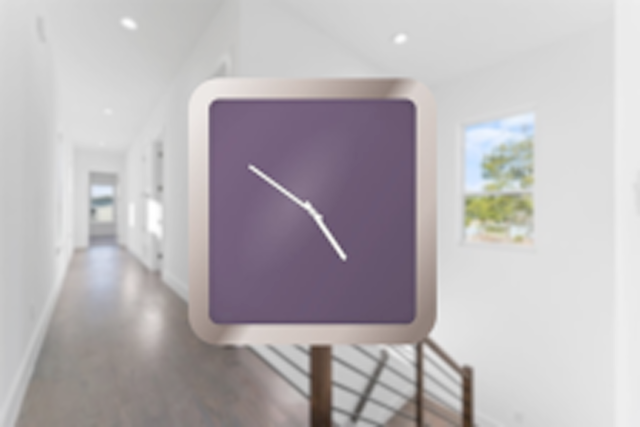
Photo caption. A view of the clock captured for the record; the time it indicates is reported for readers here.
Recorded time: 4:51
